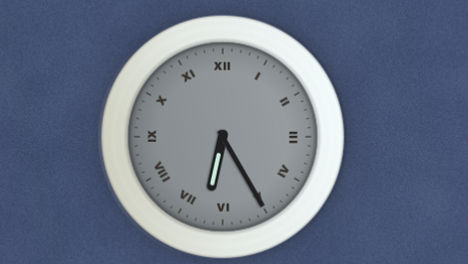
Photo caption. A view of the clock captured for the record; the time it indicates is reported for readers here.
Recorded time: 6:25
